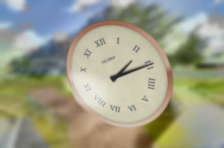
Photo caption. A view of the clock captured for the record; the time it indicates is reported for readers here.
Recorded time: 2:15
